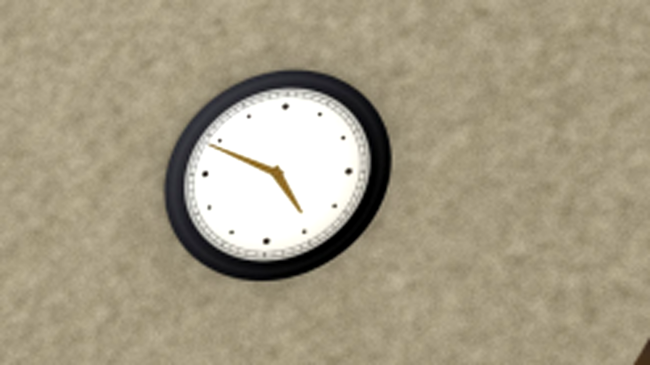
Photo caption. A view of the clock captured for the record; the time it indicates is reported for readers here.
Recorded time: 4:49
